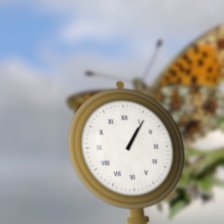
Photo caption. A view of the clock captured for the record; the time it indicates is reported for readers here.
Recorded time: 1:06
